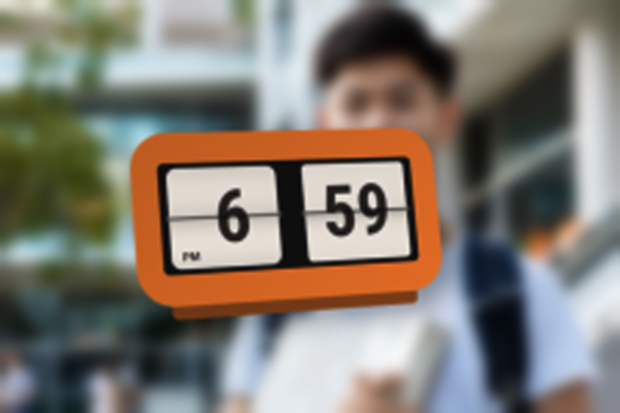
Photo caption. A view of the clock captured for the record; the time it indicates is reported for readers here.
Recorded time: 6:59
